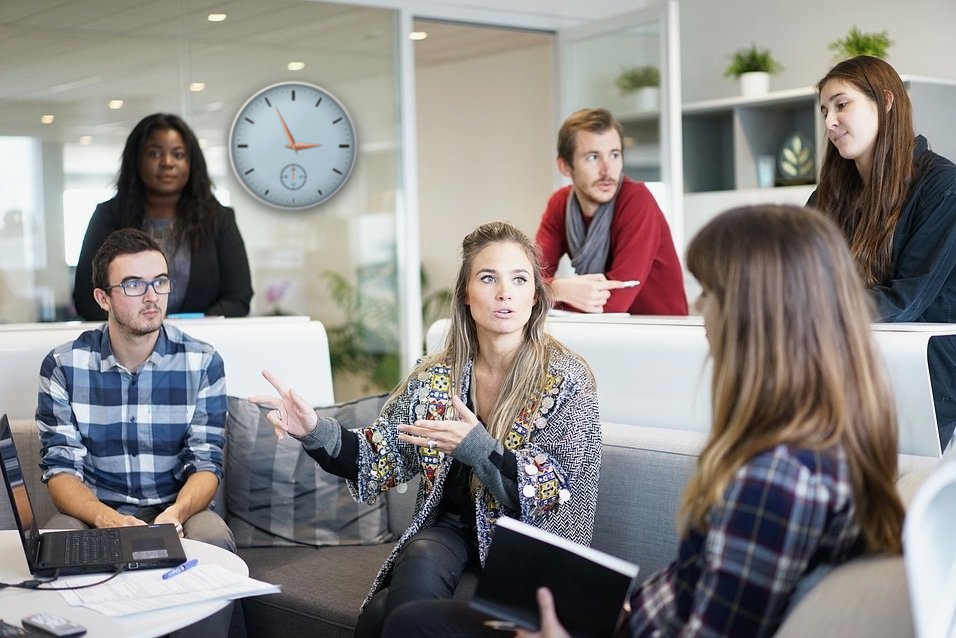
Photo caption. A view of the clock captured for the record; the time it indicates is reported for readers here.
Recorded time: 2:56
